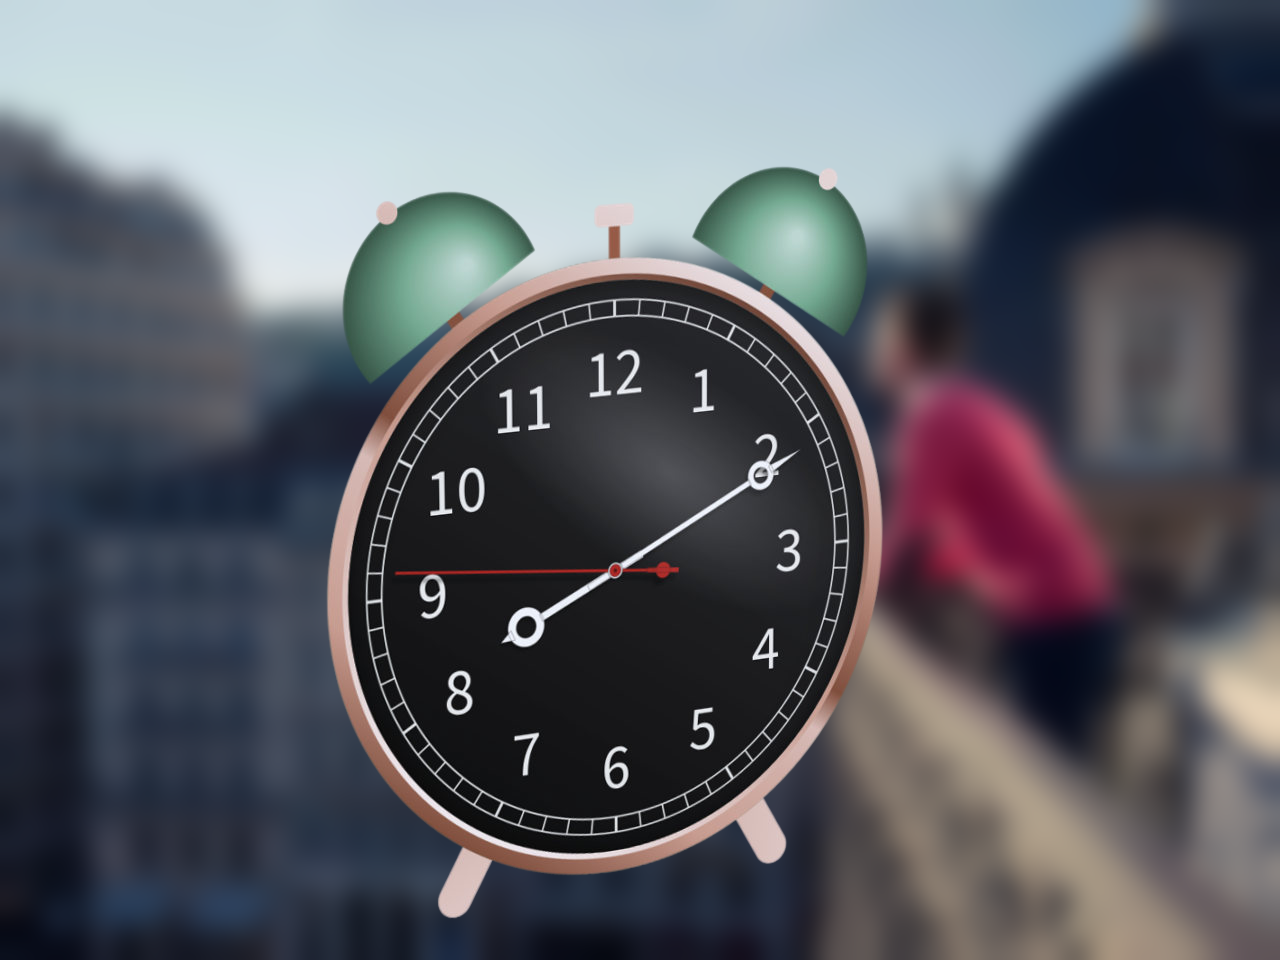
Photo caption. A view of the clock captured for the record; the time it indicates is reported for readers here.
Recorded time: 8:10:46
